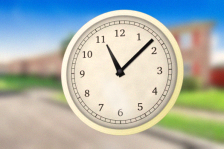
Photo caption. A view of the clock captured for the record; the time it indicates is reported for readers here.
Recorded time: 11:08
